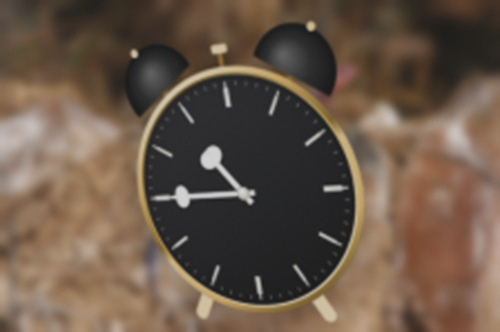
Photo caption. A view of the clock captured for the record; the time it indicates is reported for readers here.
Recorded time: 10:45
